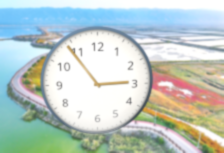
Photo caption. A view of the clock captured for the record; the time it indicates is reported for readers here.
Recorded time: 2:54
